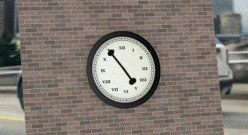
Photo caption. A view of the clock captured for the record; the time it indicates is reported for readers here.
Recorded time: 4:54
